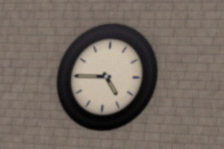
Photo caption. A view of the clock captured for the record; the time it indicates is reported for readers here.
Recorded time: 4:45
